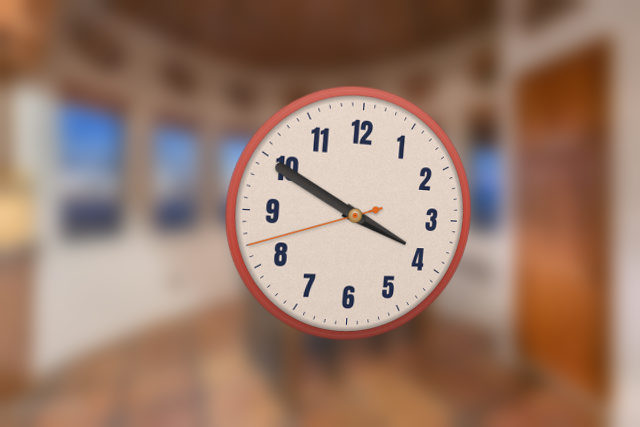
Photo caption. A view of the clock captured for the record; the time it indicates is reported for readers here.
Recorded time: 3:49:42
